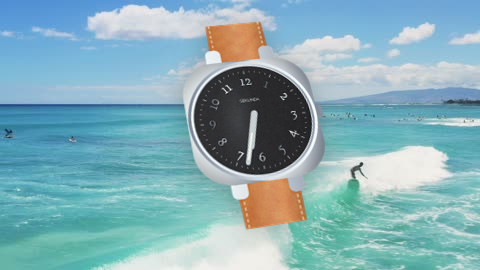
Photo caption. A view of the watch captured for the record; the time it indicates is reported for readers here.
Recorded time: 6:33
